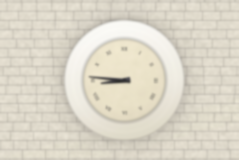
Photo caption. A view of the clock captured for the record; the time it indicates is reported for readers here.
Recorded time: 8:46
